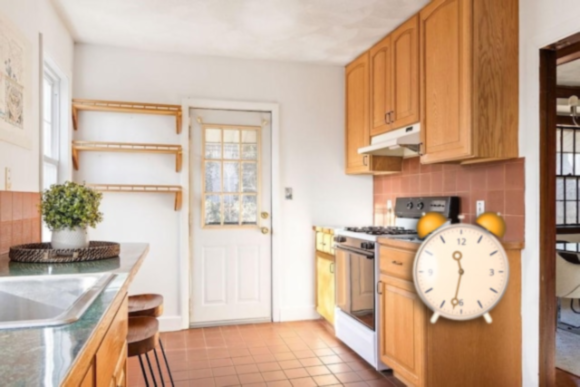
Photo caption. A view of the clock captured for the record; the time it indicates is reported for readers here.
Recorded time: 11:32
